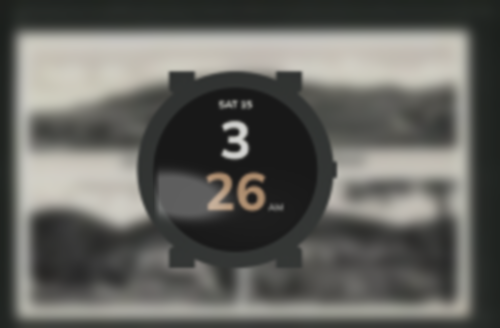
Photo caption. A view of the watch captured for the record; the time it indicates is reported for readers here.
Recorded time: 3:26
